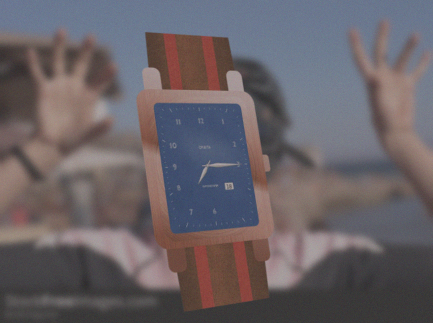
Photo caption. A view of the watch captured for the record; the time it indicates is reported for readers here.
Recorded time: 7:15
